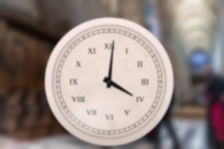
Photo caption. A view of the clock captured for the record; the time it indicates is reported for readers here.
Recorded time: 4:01
